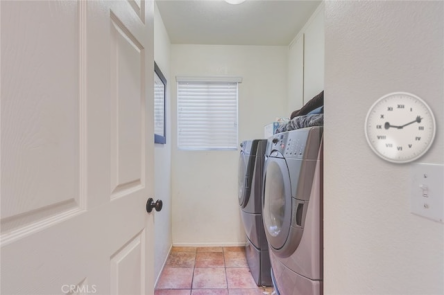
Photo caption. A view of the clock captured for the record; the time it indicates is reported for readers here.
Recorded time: 9:11
